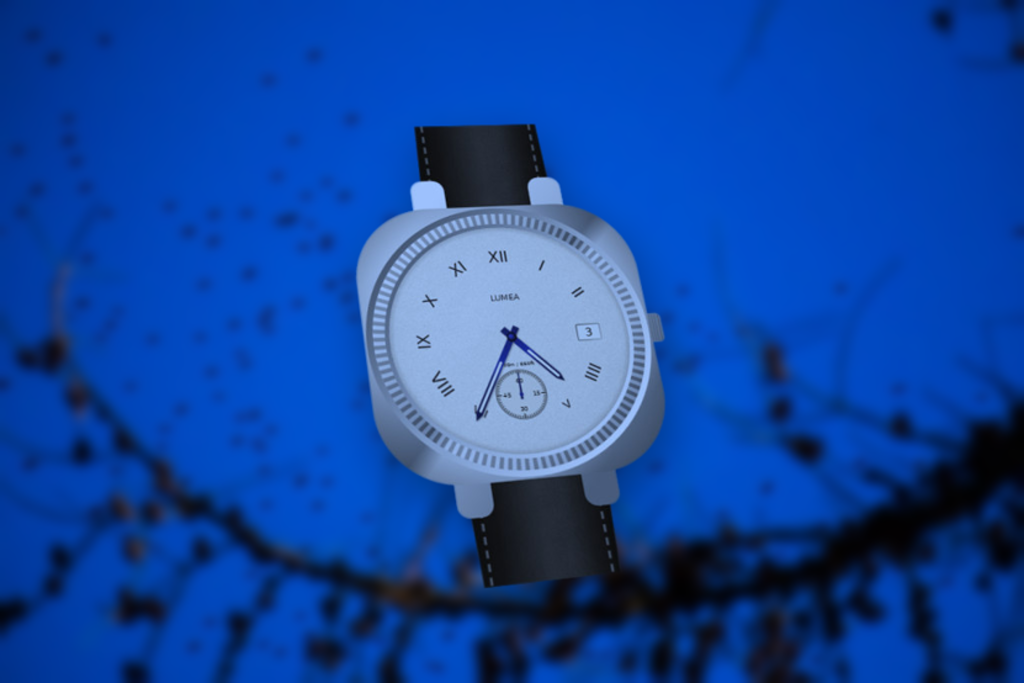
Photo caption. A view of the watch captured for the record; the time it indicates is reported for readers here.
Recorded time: 4:35
